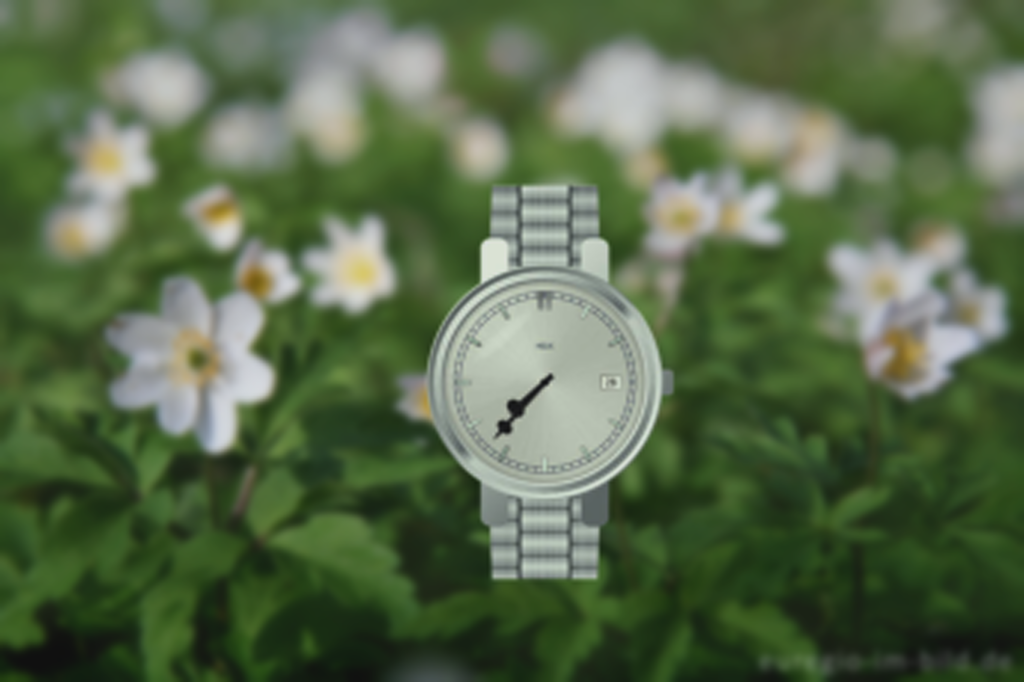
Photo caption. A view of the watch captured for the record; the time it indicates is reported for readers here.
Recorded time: 7:37
